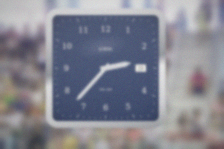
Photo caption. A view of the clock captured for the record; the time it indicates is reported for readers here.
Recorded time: 2:37
